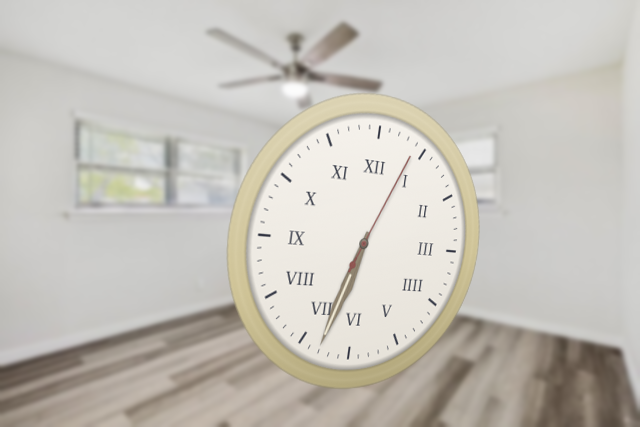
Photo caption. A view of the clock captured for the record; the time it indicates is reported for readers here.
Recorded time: 6:33:04
